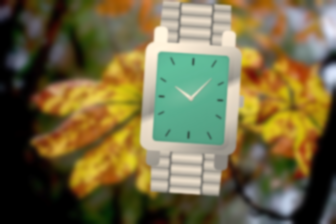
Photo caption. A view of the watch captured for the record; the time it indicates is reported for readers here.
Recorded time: 10:07
